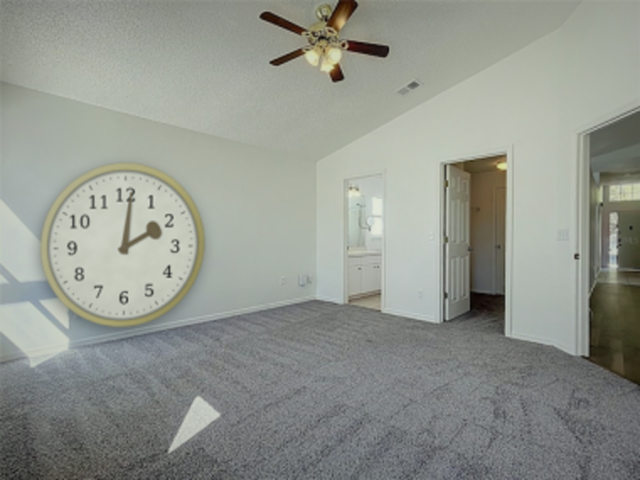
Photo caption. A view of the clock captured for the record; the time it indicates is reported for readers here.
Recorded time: 2:01
